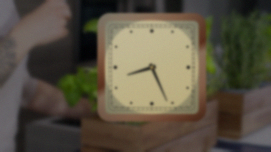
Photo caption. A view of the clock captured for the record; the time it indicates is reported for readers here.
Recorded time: 8:26
